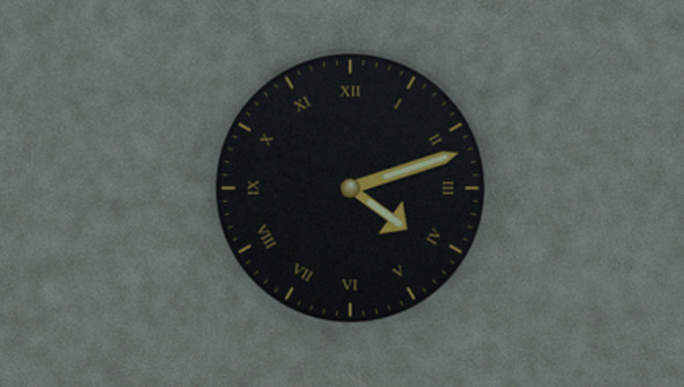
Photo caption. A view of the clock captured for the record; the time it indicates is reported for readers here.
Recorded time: 4:12
